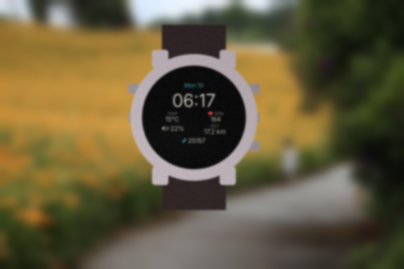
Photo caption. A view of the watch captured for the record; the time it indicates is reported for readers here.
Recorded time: 6:17
